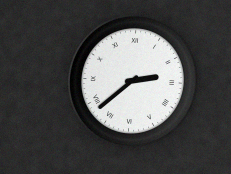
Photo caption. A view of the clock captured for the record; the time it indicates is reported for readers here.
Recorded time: 2:38
